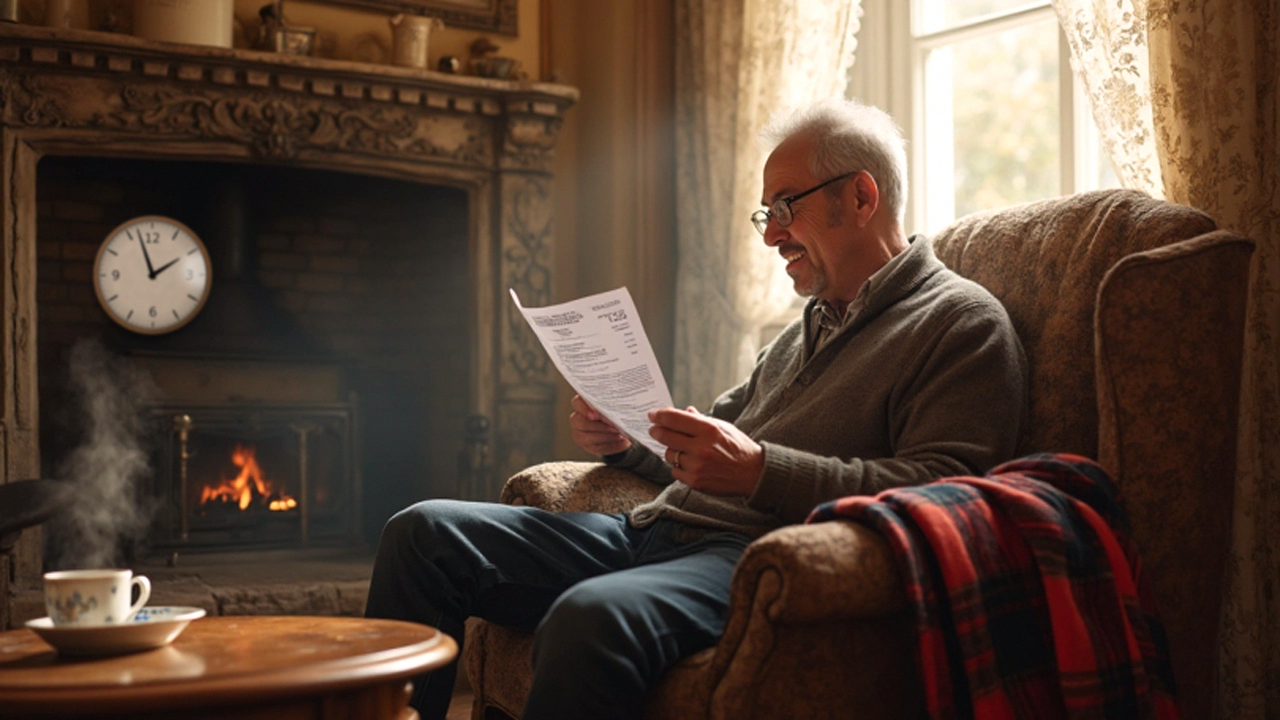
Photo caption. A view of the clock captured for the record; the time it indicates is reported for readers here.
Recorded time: 1:57
